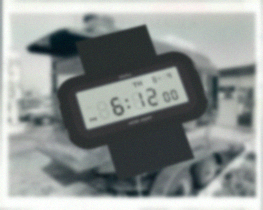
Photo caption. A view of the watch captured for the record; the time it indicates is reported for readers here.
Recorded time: 6:12
